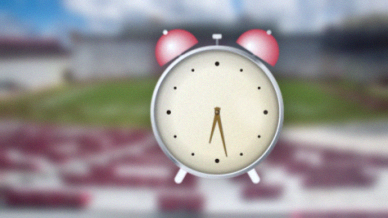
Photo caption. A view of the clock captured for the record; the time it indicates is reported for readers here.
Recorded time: 6:28
